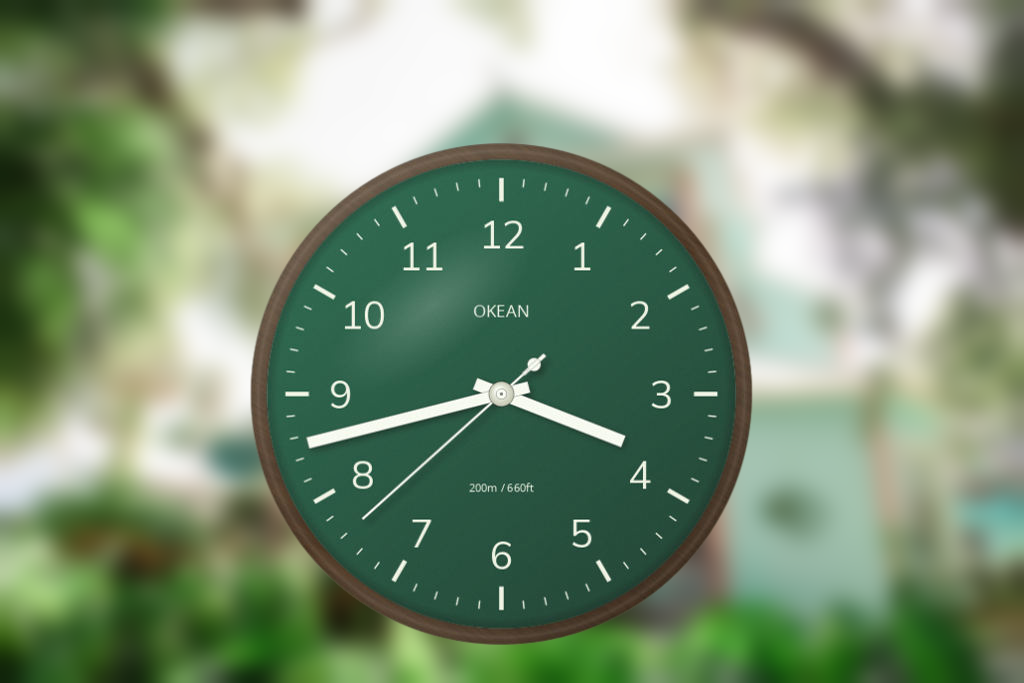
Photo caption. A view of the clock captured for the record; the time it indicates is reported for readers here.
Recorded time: 3:42:38
